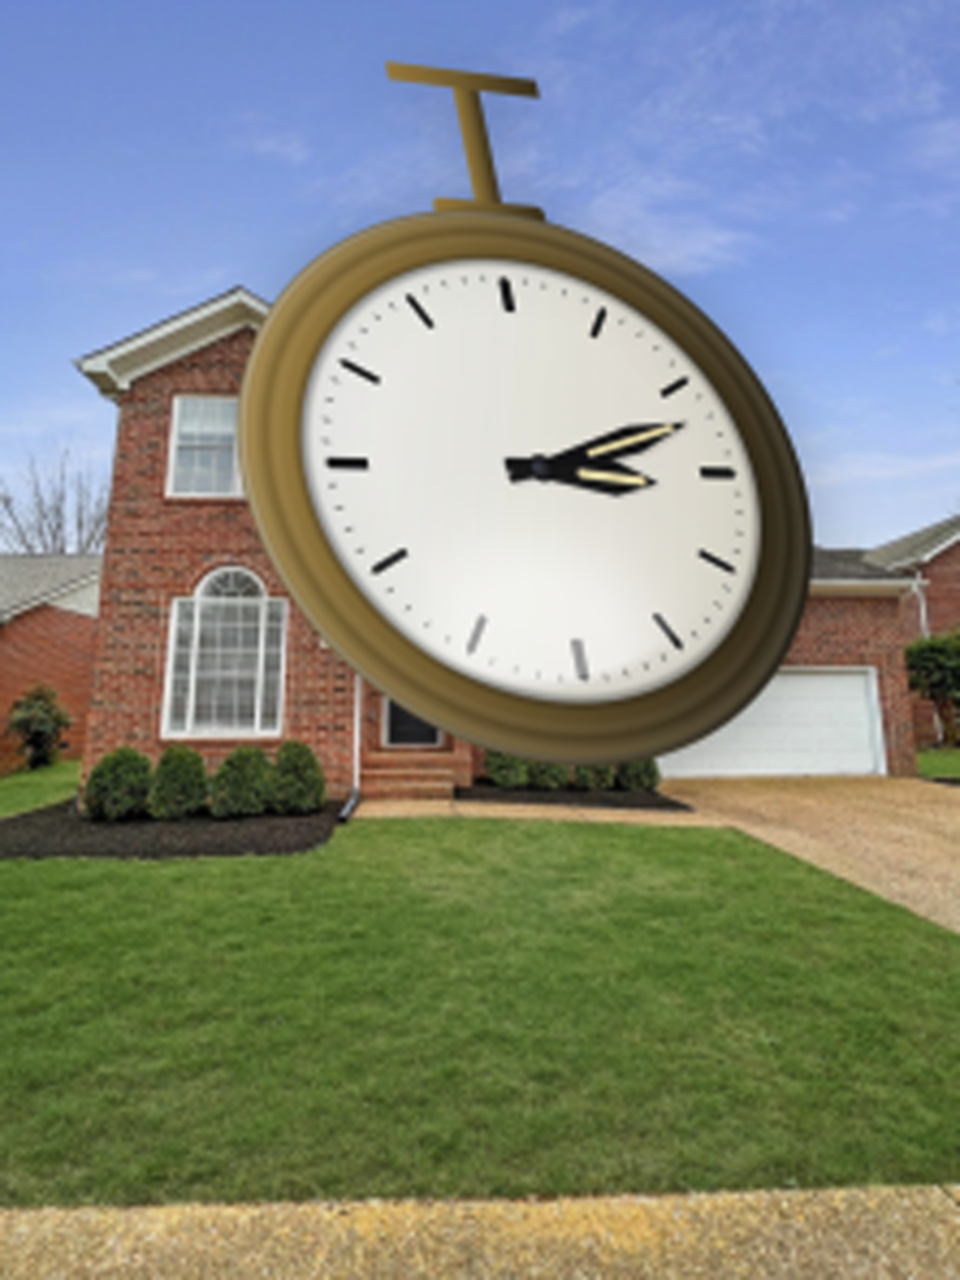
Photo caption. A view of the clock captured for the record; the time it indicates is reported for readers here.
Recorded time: 3:12
